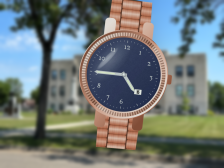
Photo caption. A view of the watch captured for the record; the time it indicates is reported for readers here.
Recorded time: 4:45
